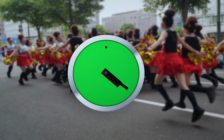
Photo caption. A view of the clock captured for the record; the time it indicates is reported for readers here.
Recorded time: 4:21
